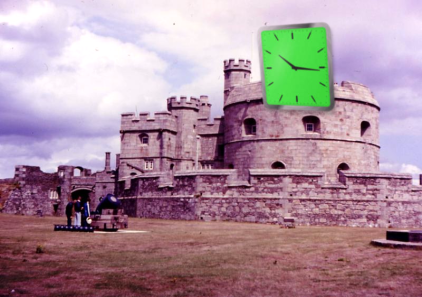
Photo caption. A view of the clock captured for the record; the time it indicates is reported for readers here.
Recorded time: 10:16
